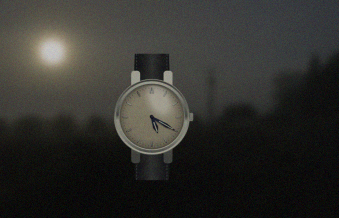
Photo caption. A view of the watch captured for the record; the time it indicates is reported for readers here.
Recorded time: 5:20
